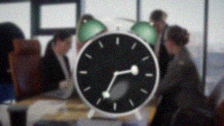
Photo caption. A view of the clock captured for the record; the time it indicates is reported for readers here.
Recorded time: 2:34
